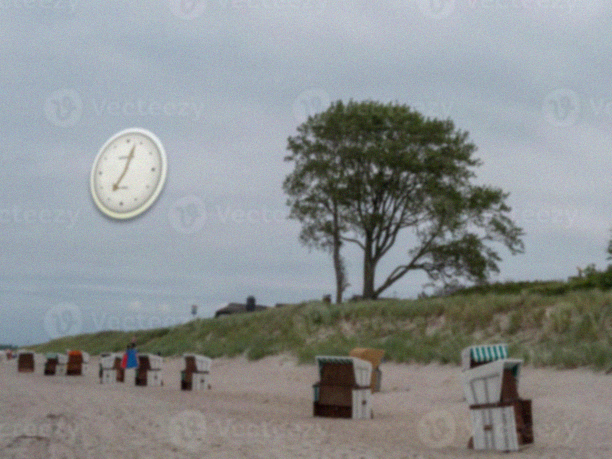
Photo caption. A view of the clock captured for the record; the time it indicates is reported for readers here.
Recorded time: 7:03
